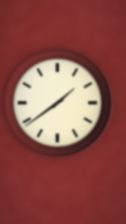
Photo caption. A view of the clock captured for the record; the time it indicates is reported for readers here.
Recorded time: 1:39
